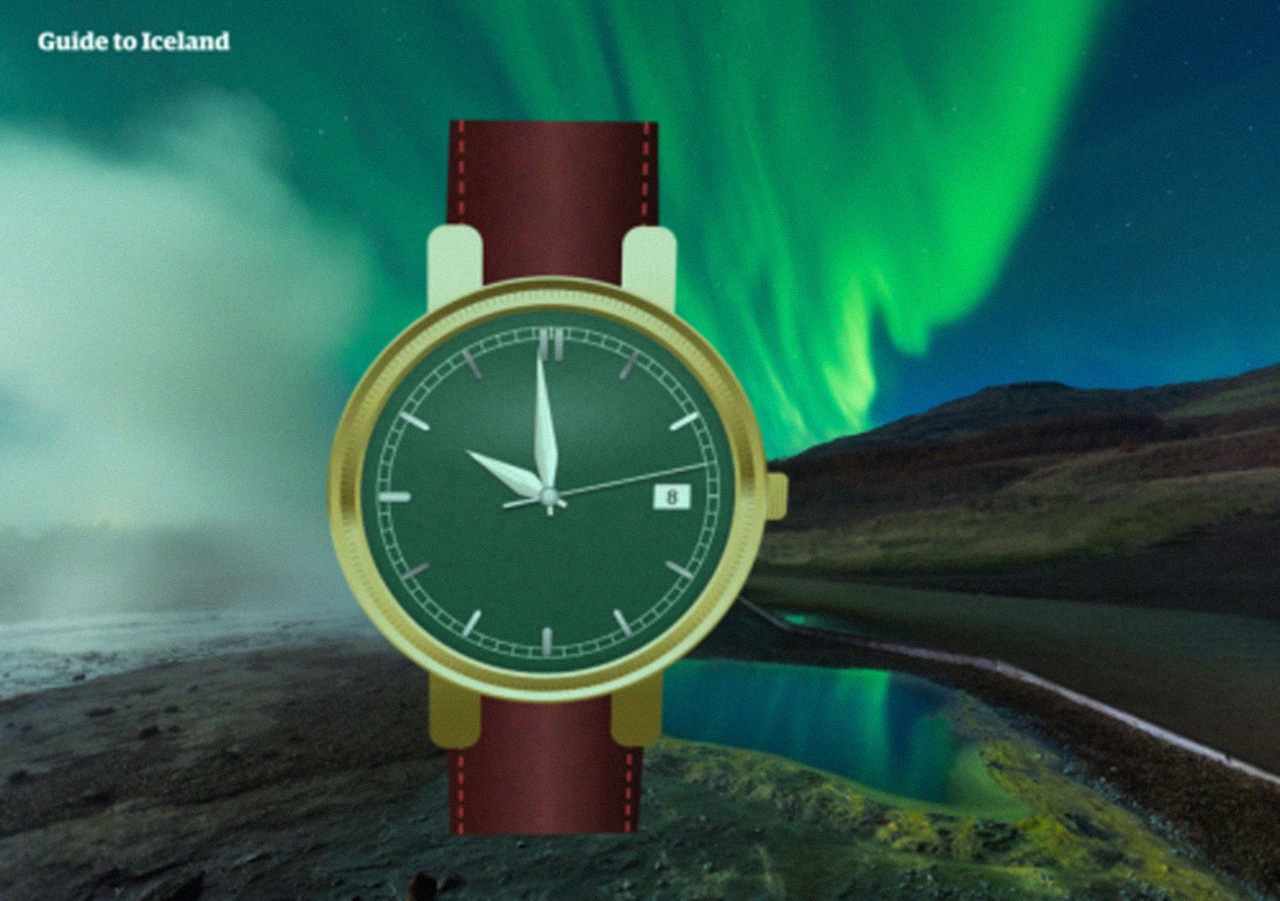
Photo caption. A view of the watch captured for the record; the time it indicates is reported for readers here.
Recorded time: 9:59:13
